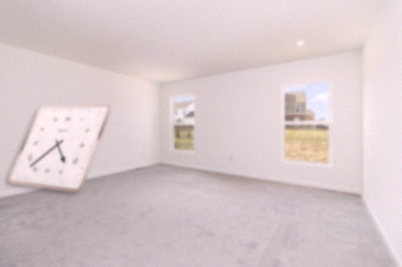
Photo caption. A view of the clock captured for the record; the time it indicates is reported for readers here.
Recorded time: 4:37
